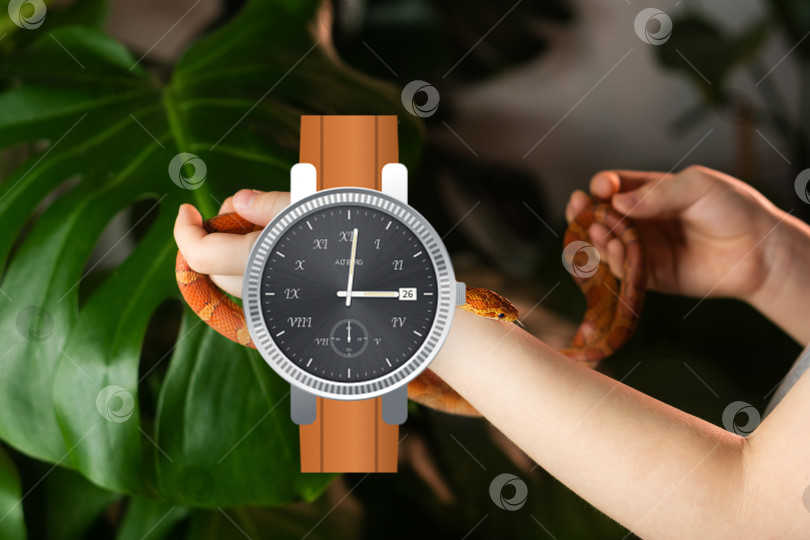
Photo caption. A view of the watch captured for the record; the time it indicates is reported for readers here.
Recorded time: 3:01
